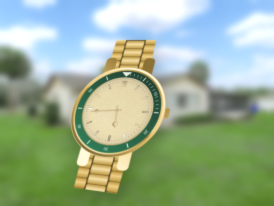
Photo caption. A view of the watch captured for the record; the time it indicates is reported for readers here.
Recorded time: 5:44
